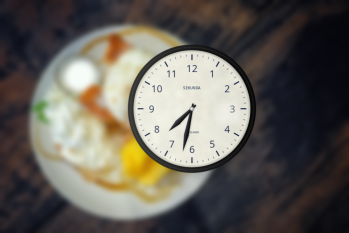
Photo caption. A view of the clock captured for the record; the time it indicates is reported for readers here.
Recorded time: 7:32
